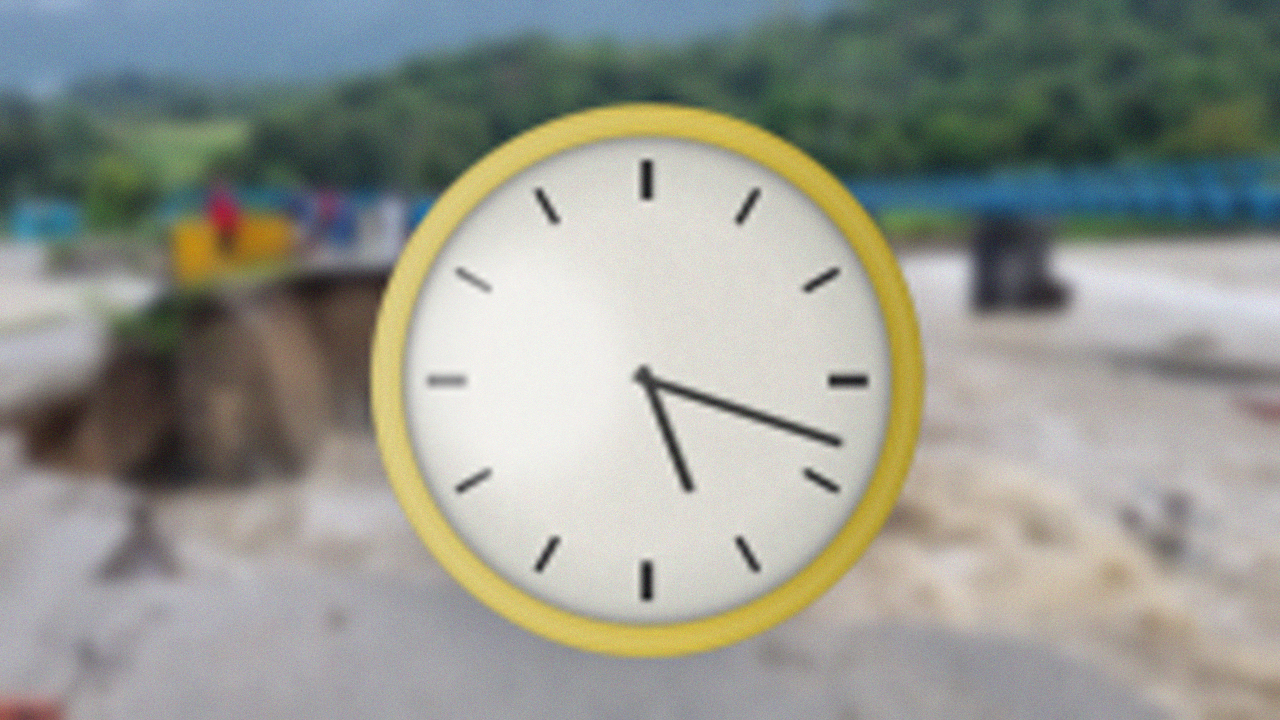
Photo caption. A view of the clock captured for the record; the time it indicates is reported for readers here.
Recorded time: 5:18
